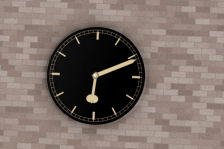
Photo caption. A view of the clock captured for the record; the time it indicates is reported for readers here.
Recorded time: 6:11
